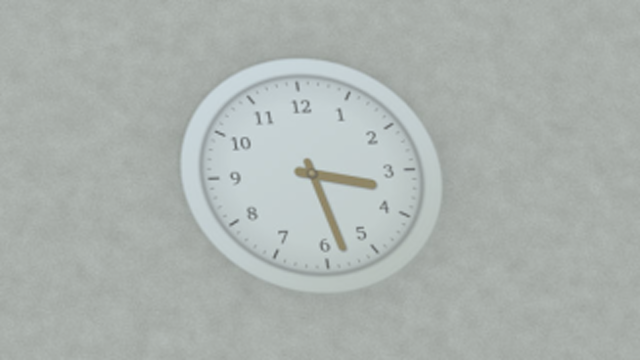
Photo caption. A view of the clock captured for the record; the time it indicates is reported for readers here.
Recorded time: 3:28
